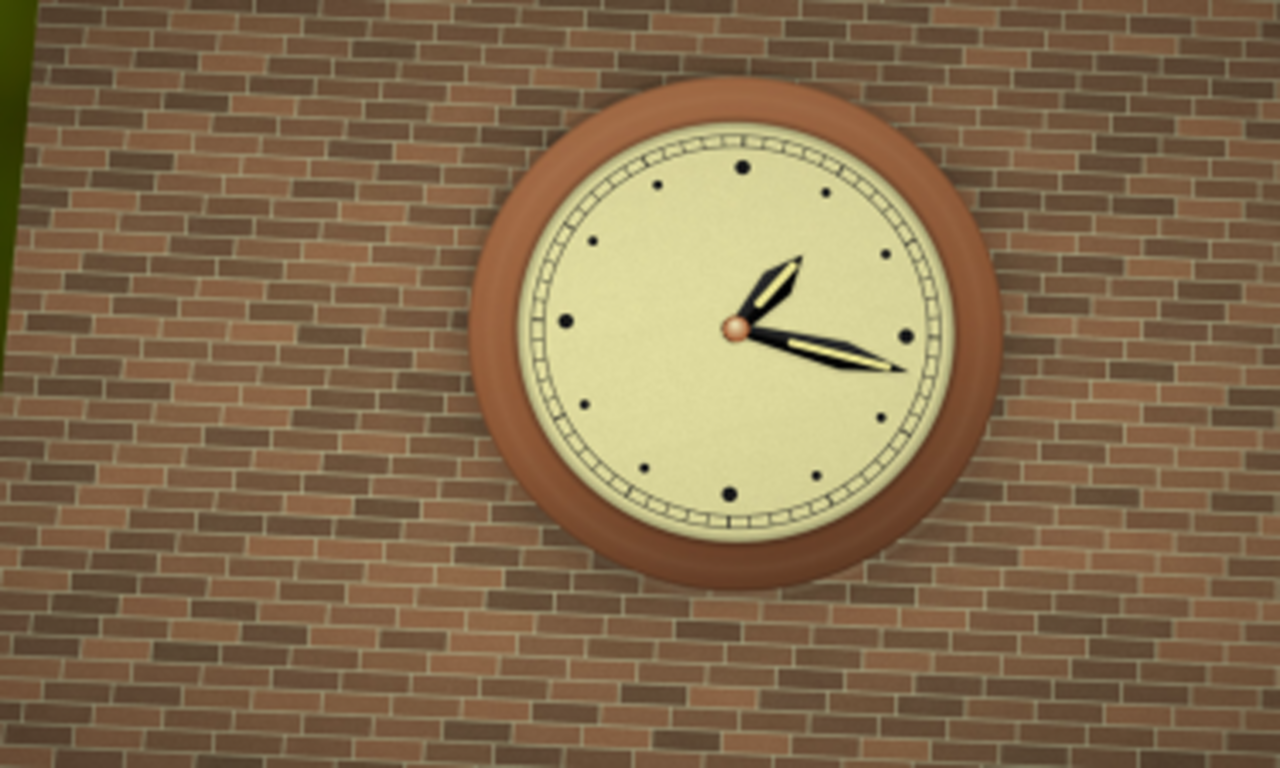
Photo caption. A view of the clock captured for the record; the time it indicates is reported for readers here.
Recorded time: 1:17
